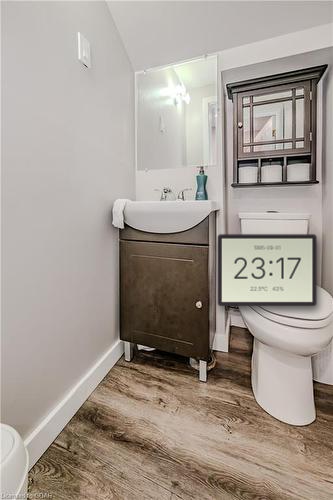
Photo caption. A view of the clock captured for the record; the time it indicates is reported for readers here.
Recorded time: 23:17
